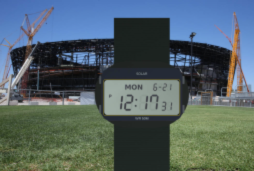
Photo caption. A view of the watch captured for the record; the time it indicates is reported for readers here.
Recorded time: 12:17:31
